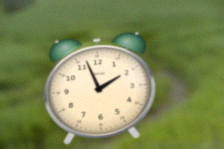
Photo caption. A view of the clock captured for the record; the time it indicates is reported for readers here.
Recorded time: 1:57
